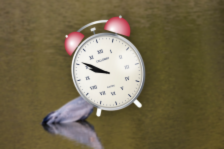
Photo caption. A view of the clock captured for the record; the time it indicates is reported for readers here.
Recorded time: 9:51
